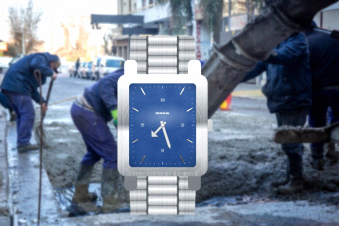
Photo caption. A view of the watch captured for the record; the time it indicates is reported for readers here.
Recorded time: 7:27
